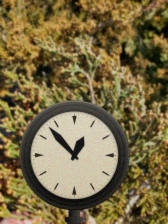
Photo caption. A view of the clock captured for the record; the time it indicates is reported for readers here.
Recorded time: 12:53
